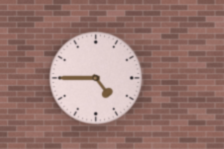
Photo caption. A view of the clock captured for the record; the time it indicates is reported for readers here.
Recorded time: 4:45
